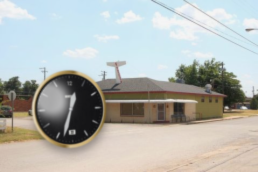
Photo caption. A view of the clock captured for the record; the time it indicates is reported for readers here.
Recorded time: 12:33
